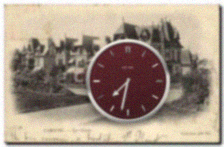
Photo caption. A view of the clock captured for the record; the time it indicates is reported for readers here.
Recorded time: 7:32
